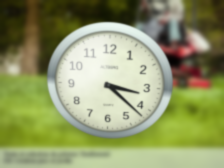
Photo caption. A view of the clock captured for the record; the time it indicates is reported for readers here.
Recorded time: 3:22
